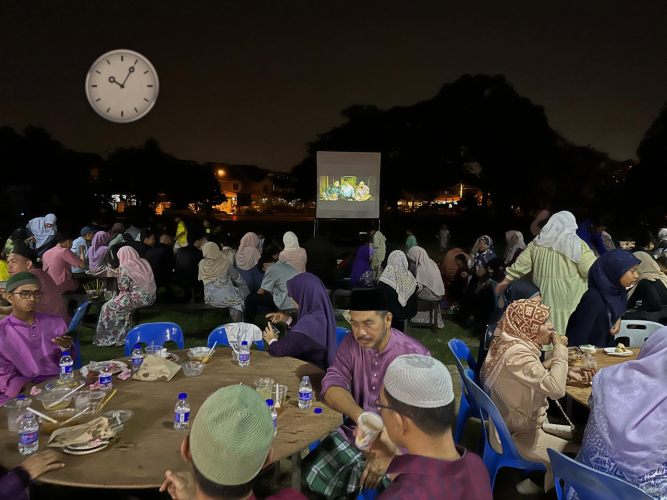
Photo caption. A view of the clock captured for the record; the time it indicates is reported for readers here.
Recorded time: 10:05
